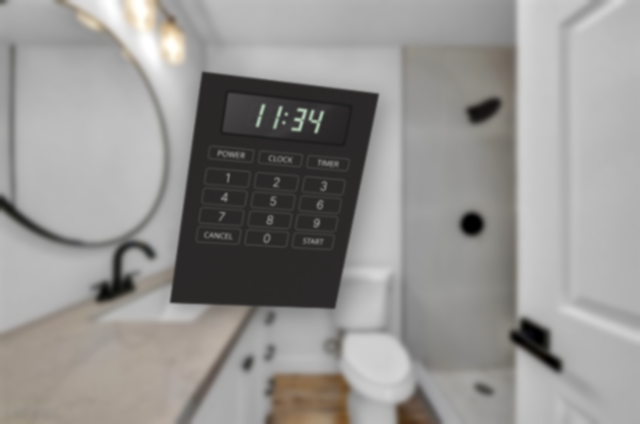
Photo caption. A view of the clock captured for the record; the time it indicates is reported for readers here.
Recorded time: 11:34
